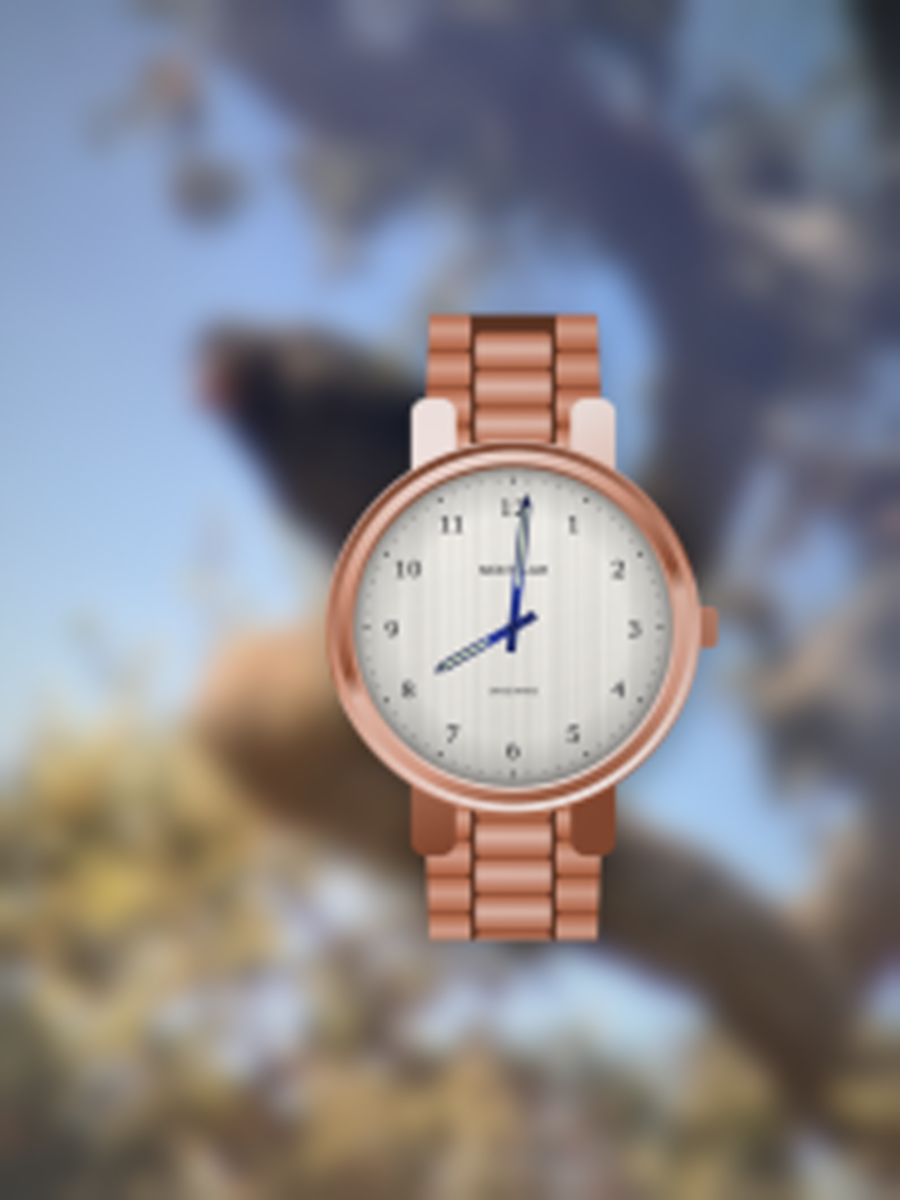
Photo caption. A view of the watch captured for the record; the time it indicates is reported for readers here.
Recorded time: 8:01
